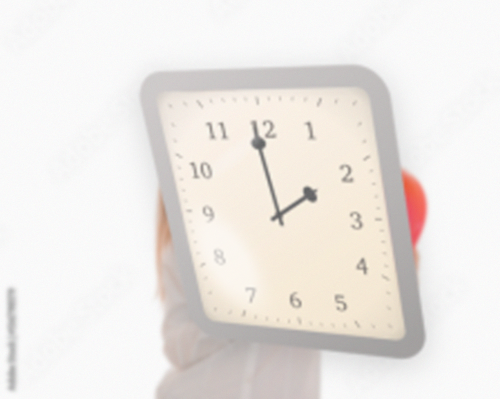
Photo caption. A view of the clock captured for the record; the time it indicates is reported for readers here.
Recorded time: 1:59
